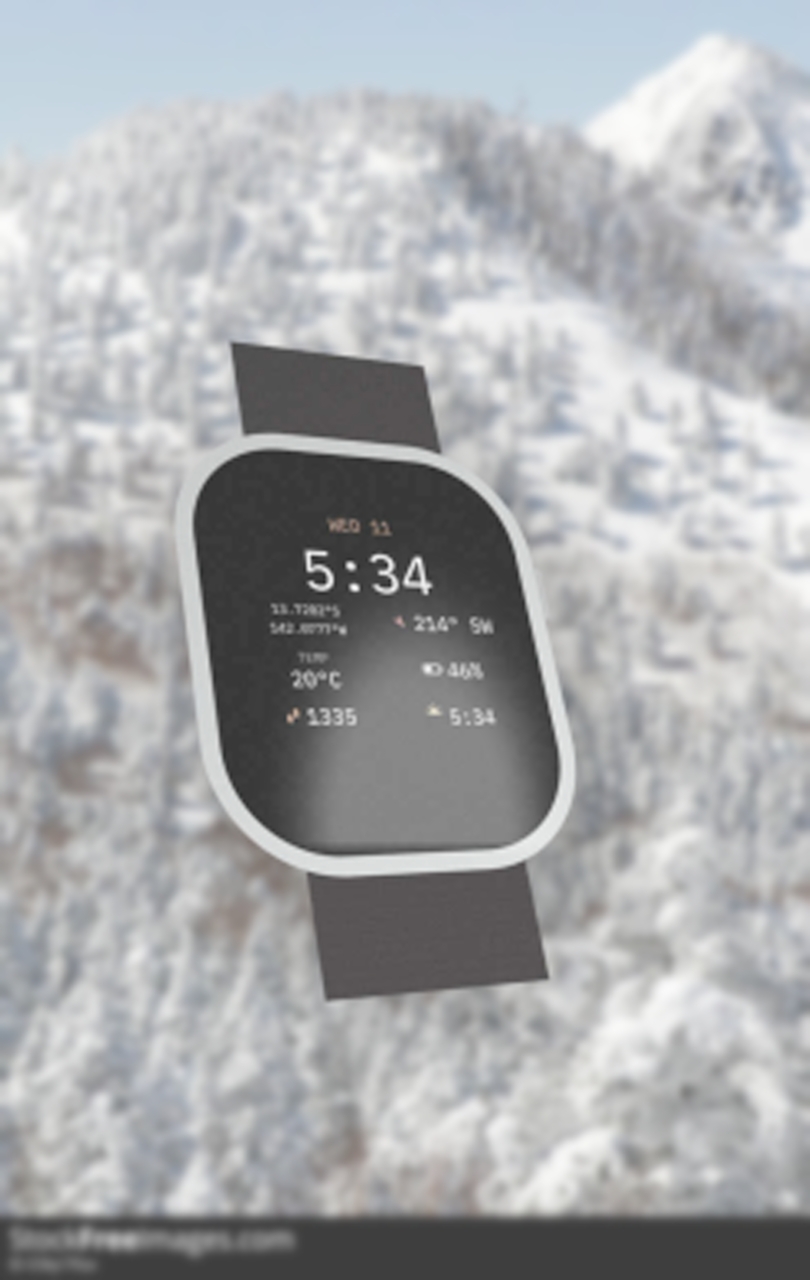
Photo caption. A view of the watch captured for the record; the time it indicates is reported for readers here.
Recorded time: 5:34
